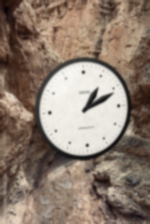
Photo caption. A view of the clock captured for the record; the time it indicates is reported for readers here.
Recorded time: 1:11
